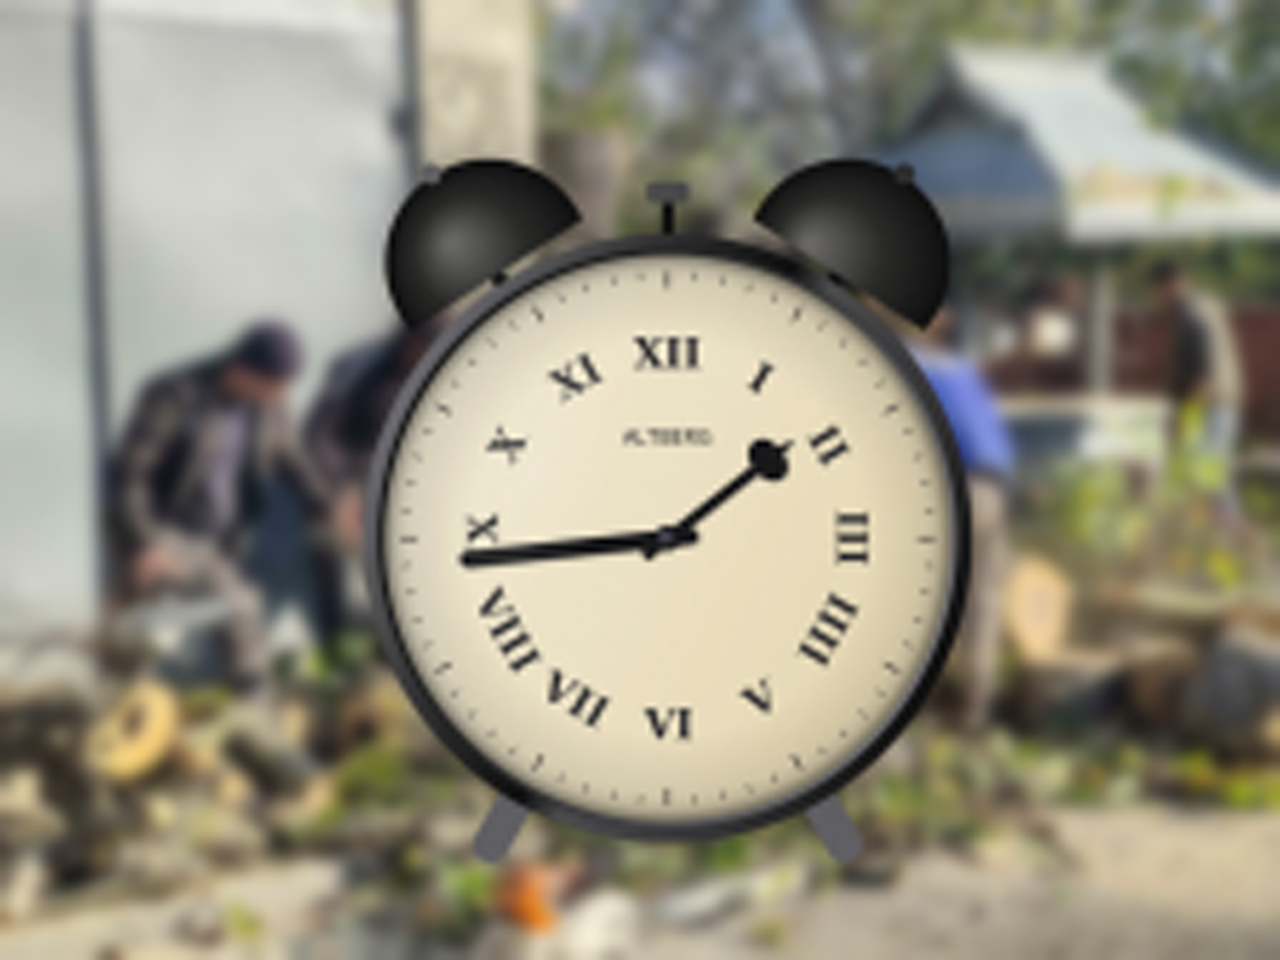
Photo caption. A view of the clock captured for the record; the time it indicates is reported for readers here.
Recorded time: 1:44
